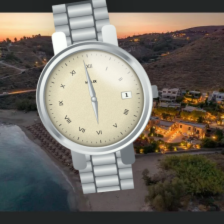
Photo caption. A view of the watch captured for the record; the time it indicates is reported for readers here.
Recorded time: 5:59
